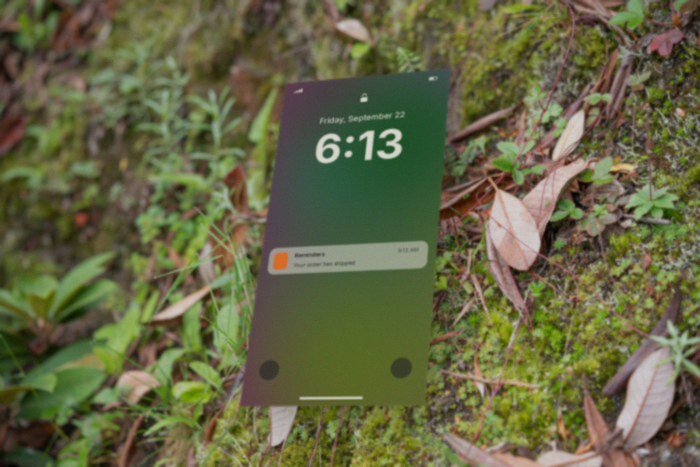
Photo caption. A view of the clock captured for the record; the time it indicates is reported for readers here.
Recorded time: 6:13
